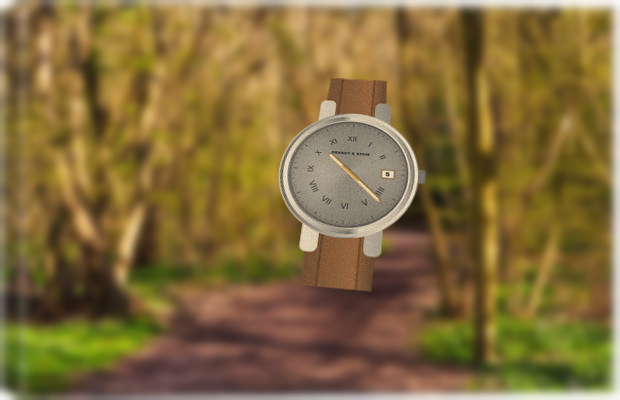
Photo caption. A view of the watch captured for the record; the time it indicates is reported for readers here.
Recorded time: 10:22
